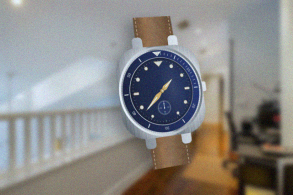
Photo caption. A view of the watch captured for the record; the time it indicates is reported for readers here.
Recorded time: 1:38
